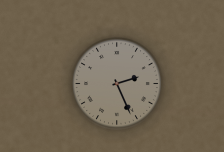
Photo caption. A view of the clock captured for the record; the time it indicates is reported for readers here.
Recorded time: 2:26
